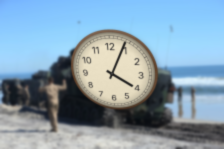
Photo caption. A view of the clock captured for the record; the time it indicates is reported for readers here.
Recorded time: 4:04
